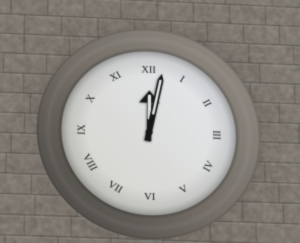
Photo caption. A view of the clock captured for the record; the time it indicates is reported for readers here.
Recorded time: 12:02
